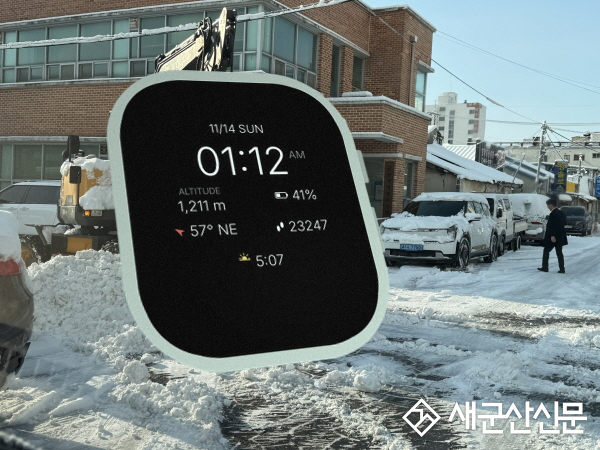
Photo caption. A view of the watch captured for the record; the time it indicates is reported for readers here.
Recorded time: 1:12
